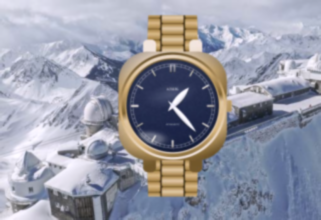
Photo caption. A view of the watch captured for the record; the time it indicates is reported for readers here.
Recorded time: 1:23
